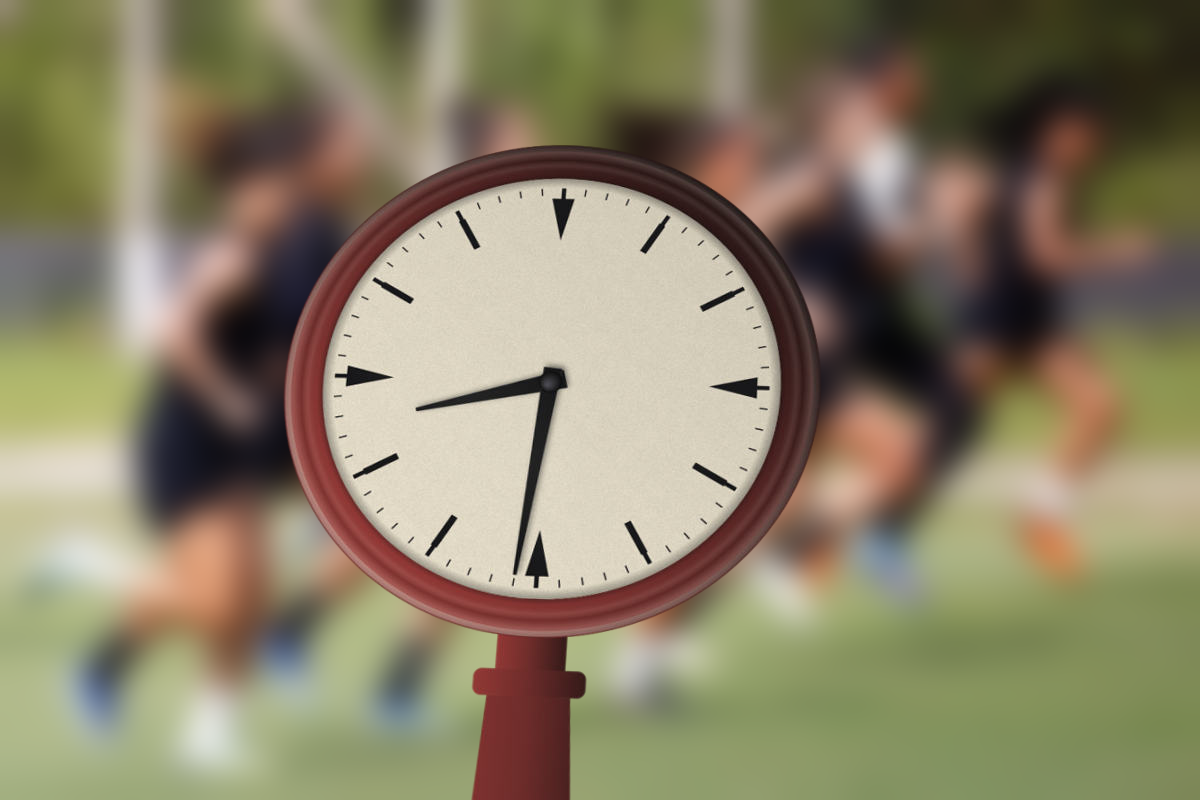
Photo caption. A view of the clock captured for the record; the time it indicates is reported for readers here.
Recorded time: 8:31
